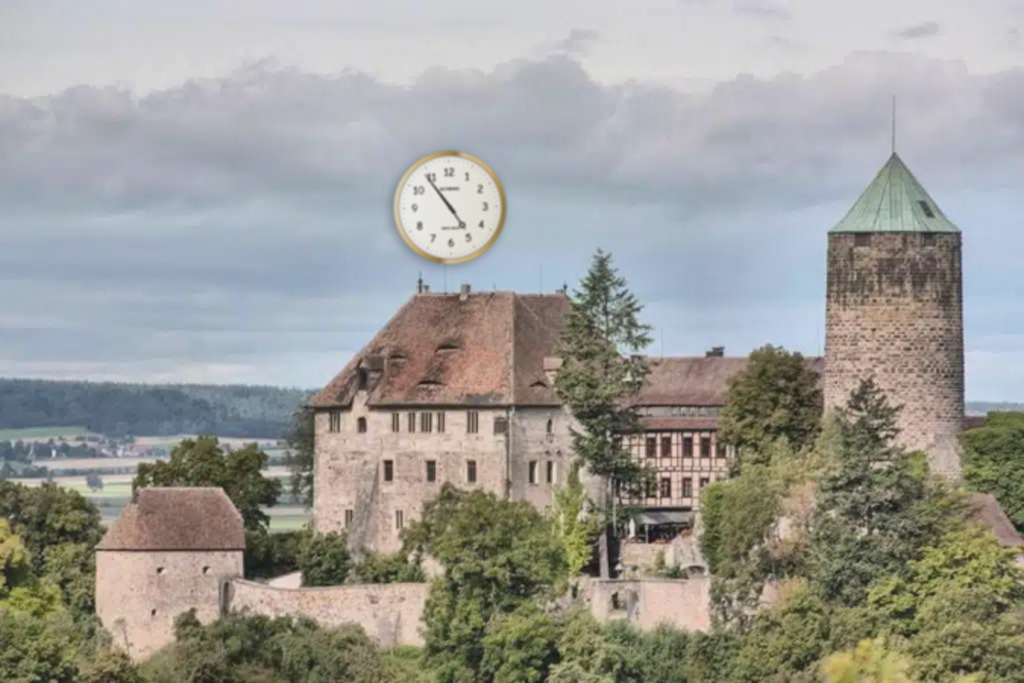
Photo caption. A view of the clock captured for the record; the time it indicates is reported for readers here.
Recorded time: 4:54
